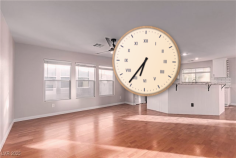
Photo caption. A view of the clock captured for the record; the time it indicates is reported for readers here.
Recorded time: 6:36
